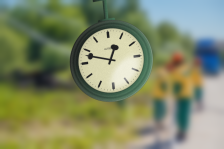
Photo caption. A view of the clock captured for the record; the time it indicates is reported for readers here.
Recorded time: 12:48
